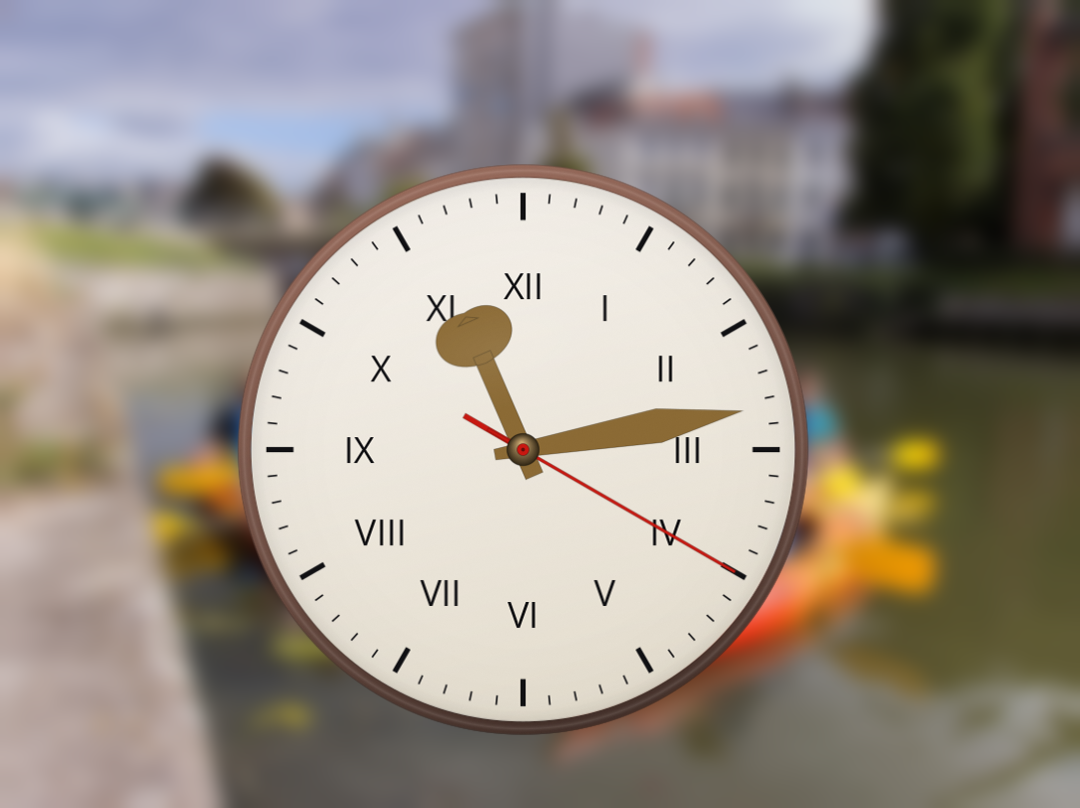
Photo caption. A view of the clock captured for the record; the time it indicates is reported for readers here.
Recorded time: 11:13:20
